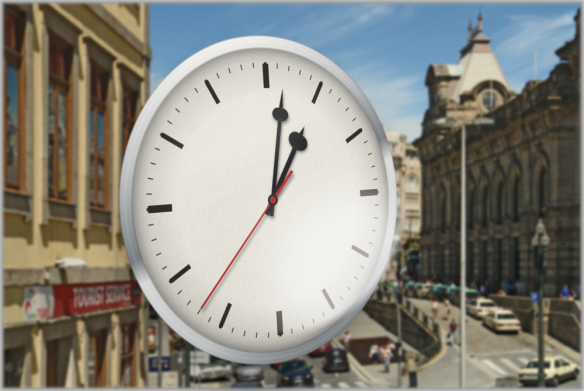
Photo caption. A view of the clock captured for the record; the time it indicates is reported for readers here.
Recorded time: 1:01:37
